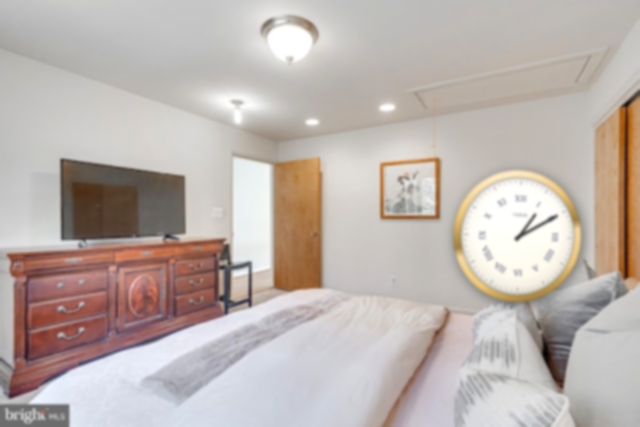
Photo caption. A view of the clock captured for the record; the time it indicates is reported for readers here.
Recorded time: 1:10
